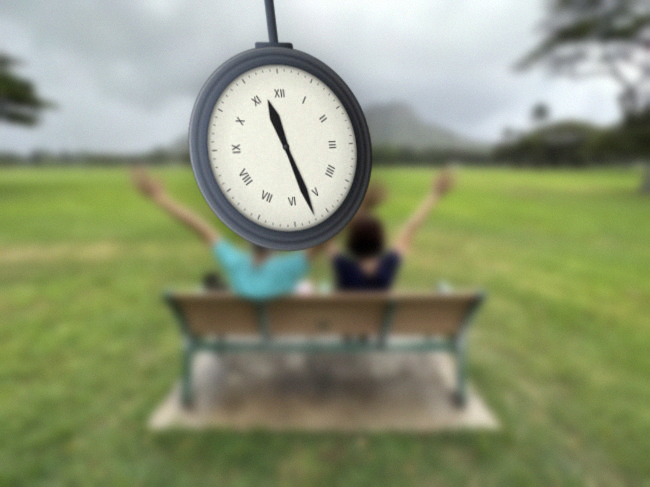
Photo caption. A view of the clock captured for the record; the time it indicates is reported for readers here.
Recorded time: 11:27
